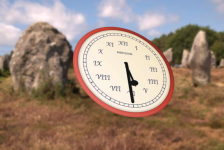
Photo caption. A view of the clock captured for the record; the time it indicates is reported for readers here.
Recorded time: 5:30
